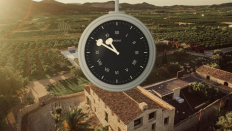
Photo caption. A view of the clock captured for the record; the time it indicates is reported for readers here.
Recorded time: 10:50
